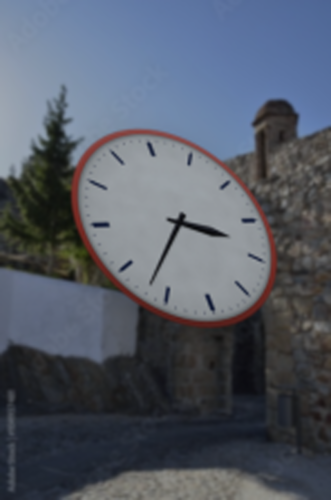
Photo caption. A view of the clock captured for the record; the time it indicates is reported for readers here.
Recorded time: 3:37
